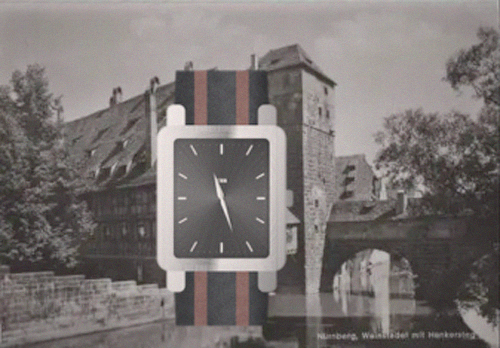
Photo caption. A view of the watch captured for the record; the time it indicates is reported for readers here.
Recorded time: 11:27
